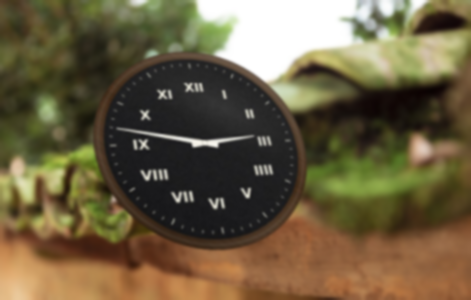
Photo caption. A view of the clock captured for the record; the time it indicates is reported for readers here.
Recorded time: 2:47
